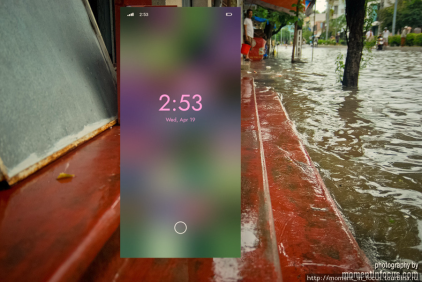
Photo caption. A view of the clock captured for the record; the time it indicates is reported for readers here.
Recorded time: 2:53
